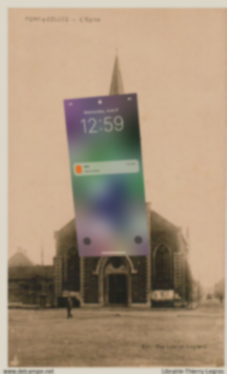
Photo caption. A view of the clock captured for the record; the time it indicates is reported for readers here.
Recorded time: 12:59
